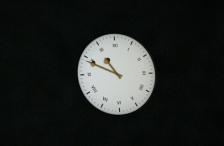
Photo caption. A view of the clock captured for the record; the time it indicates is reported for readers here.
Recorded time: 10:49
